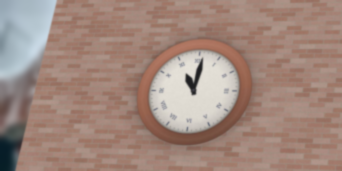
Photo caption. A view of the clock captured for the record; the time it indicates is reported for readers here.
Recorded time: 11:01
